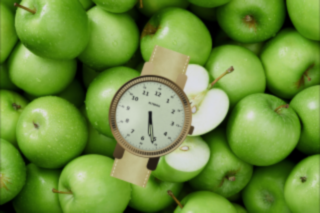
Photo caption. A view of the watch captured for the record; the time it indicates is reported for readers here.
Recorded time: 5:26
